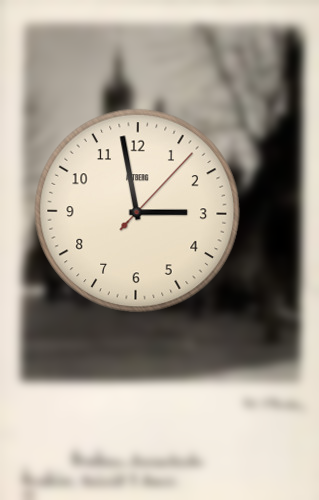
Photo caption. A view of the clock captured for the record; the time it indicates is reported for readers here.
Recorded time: 2:58:07
